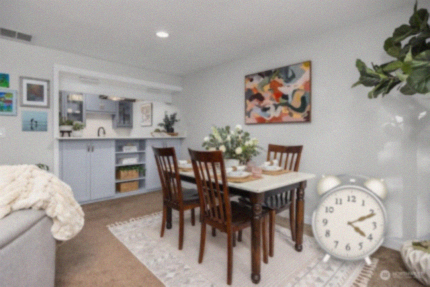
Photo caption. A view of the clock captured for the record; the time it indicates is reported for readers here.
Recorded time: 4:11
